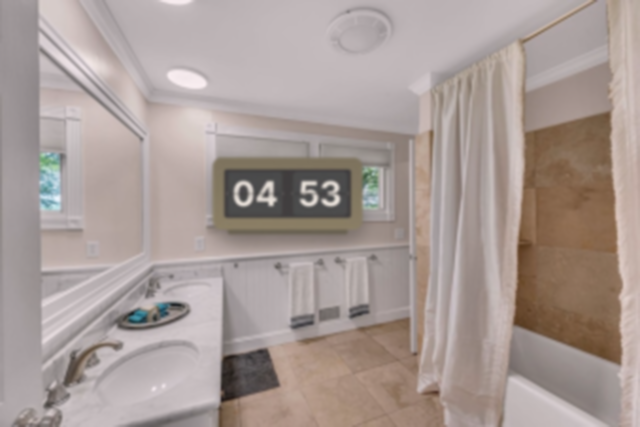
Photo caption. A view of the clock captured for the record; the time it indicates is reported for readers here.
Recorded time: 4:53
